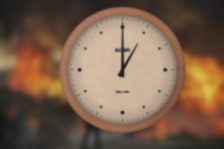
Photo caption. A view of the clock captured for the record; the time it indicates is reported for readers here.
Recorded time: 1:00
